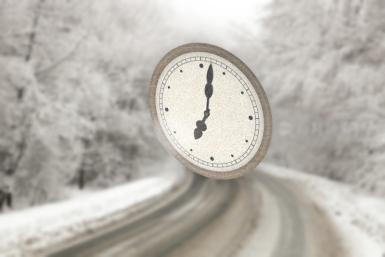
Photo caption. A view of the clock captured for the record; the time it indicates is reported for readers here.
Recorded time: 7:02
